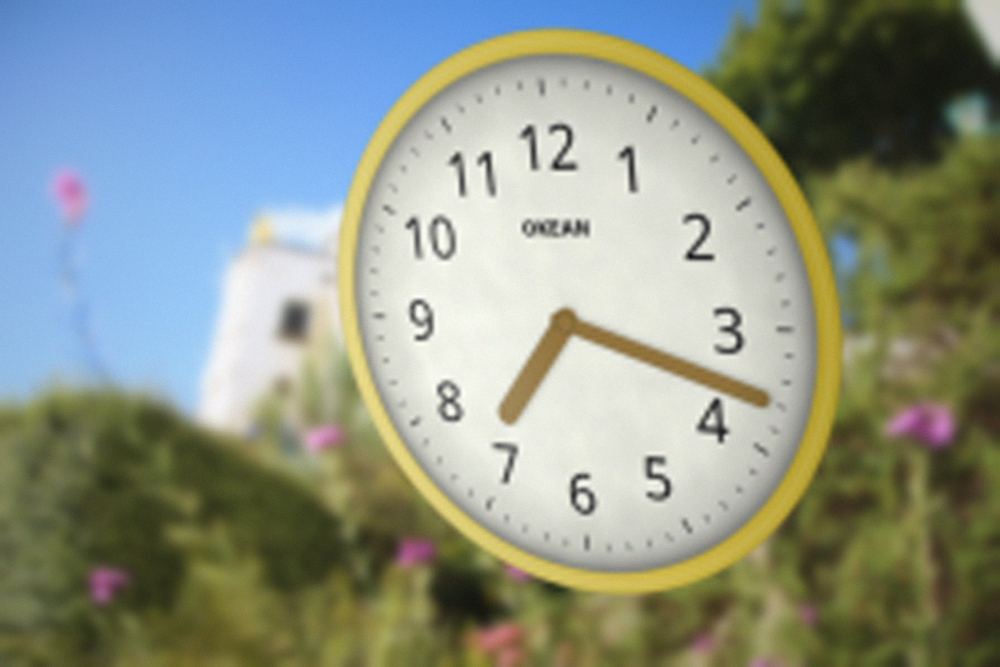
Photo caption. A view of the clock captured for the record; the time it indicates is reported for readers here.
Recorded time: 7:18
